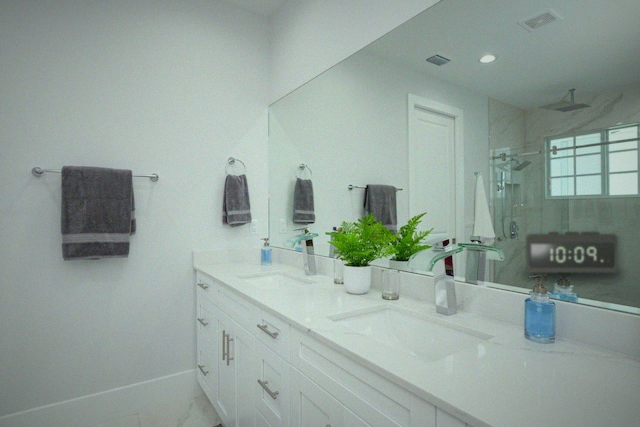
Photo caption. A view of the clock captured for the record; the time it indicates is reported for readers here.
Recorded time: 10:09
